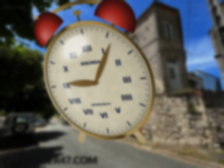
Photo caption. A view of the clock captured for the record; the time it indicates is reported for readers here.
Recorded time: 9:06
